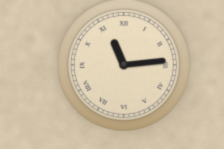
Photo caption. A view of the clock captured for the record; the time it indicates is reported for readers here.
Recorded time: 11:14
